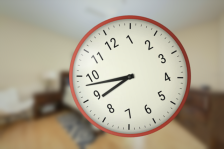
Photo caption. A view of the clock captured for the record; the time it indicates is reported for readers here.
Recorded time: 8:48
